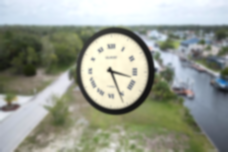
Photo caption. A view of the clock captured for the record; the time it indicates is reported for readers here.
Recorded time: 3:26
